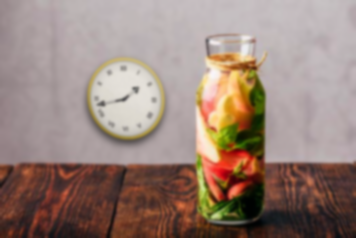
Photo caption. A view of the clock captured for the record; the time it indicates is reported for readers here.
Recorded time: 1:43
